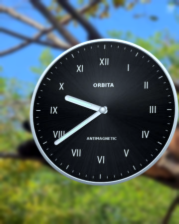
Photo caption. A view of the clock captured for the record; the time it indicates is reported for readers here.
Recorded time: 9:39
